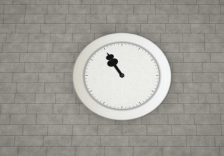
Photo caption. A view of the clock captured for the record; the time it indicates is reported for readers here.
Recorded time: 10:55
